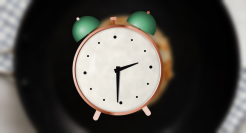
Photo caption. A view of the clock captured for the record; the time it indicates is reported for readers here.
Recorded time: 2:31
